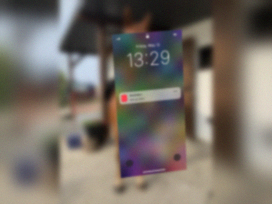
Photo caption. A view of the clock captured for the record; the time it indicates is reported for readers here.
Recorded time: 13:29
